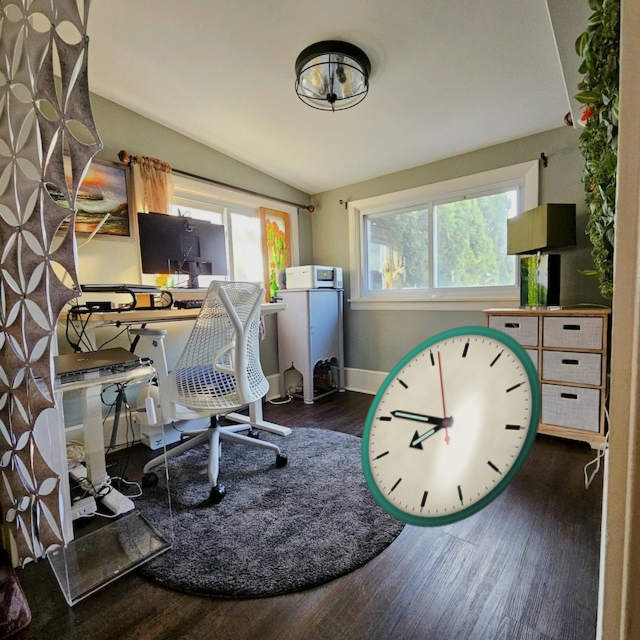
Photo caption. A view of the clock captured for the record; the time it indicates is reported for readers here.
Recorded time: 7:45:56
